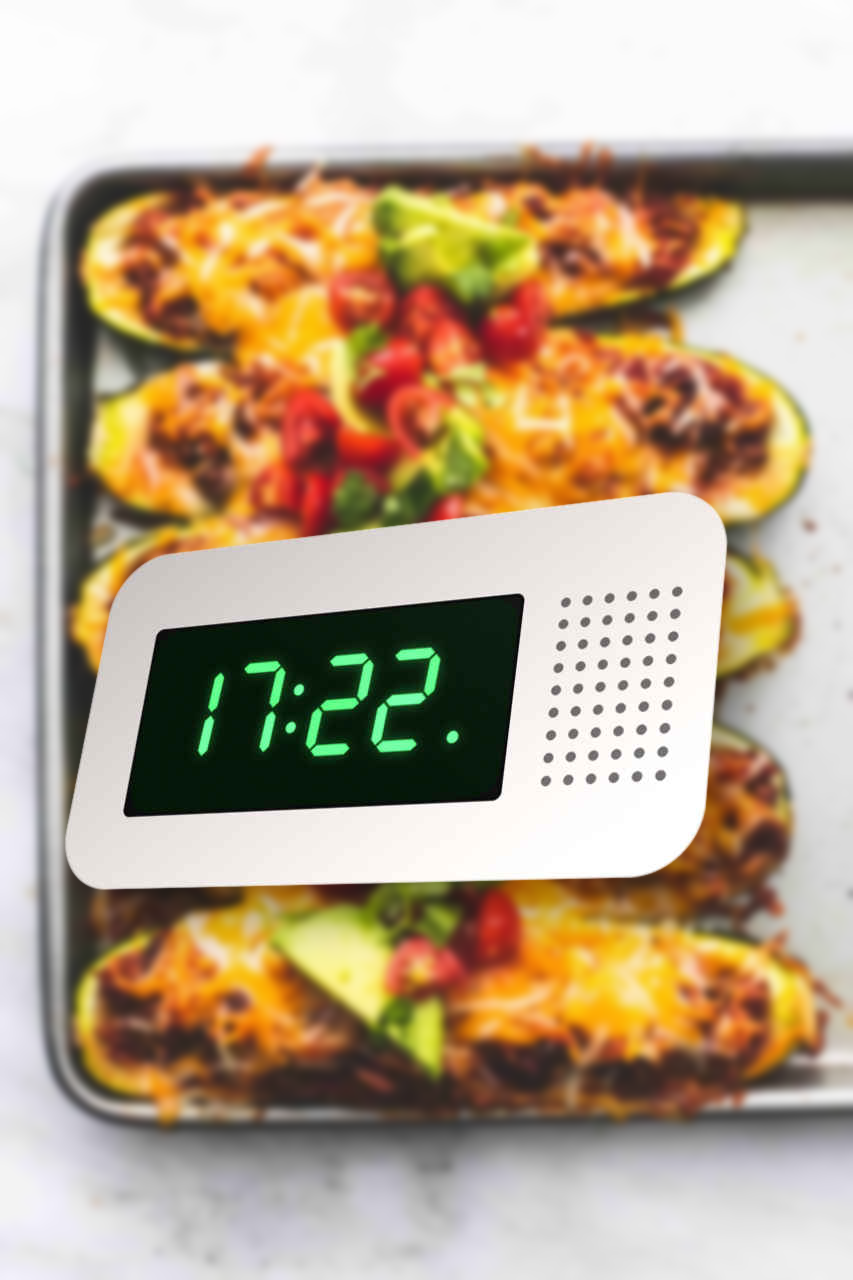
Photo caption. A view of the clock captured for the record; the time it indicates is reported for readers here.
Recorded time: 17:22
